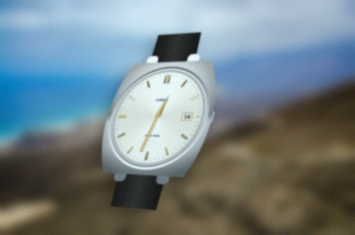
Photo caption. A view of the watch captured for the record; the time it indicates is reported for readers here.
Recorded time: 12:32
